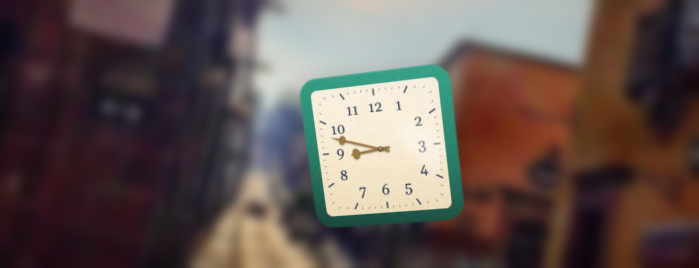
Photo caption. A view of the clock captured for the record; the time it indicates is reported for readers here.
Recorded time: 8:48
